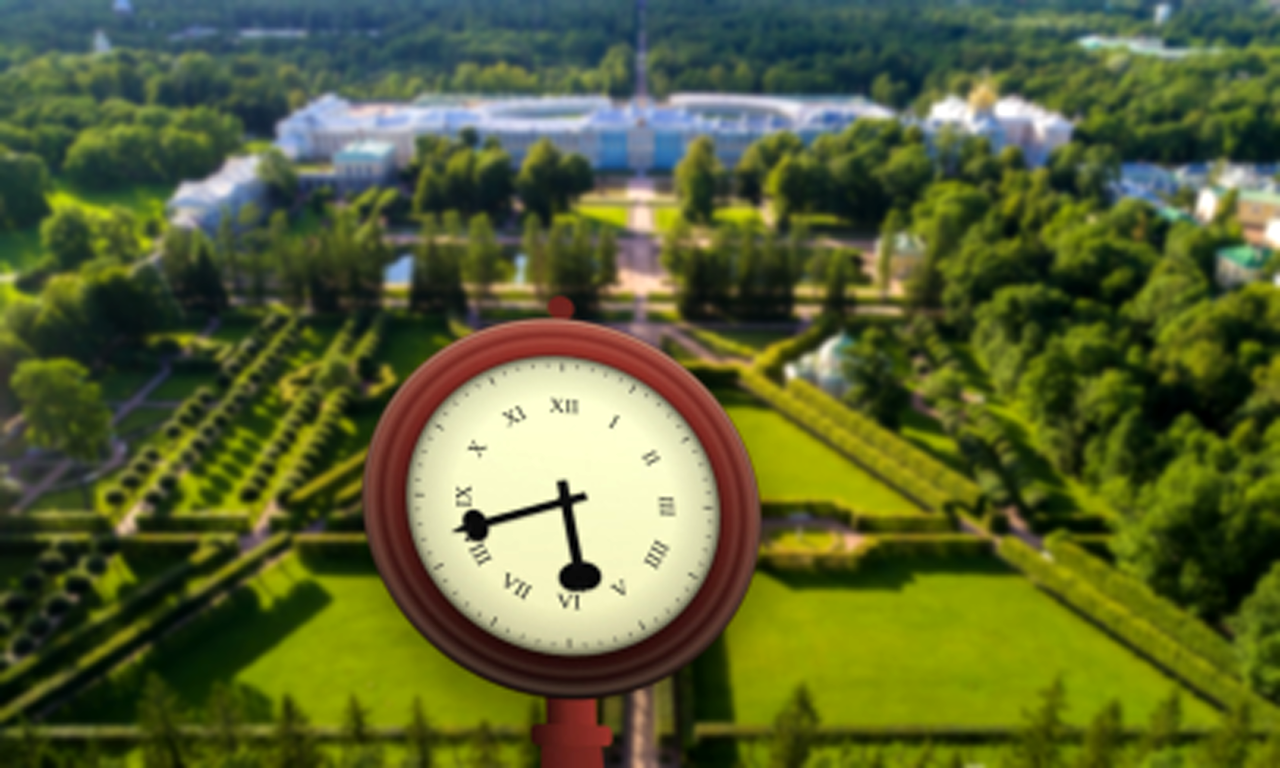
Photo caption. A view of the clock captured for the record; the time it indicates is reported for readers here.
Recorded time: 5:42
